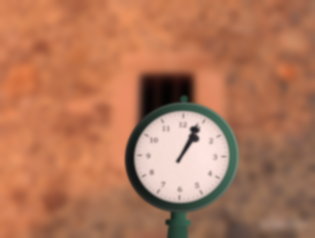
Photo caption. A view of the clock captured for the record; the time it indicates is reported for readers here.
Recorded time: 1:04
